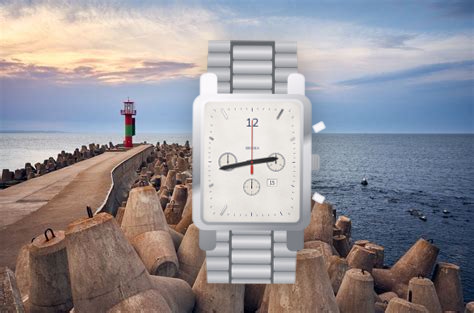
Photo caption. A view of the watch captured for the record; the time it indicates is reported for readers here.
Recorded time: 2:43
